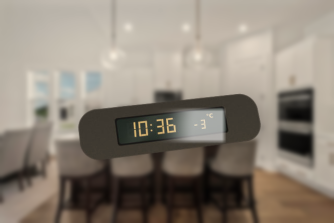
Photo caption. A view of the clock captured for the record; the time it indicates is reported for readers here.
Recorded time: 10:36
